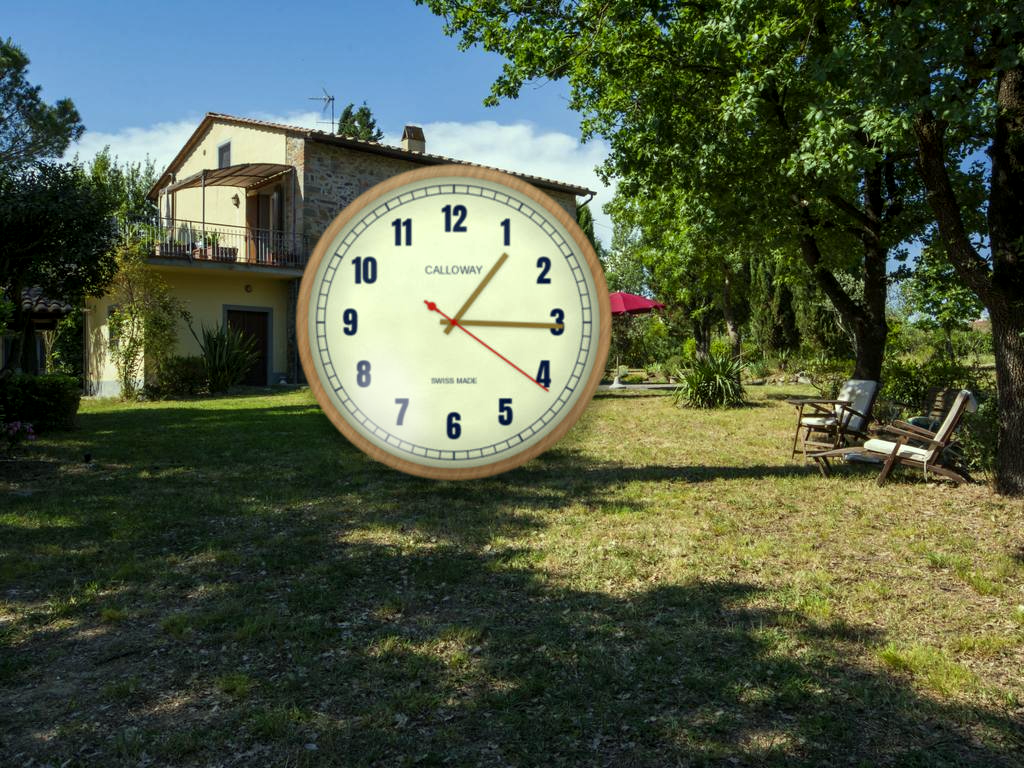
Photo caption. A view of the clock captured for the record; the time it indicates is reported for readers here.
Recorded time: 1:15:21
